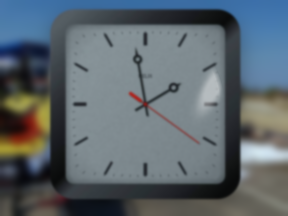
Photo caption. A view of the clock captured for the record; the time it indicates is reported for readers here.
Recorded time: 1:58:21
